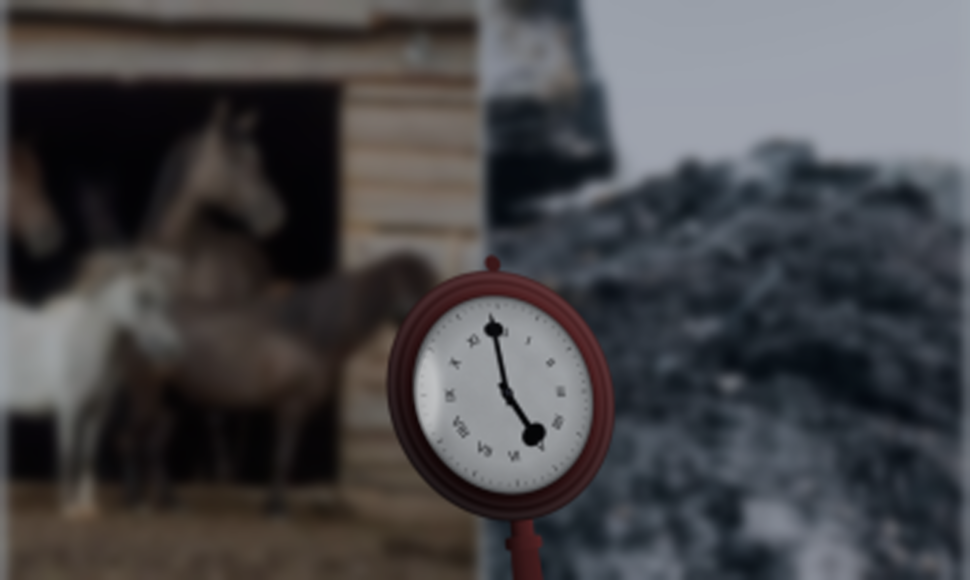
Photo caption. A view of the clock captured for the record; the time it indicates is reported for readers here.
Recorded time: 4:59
